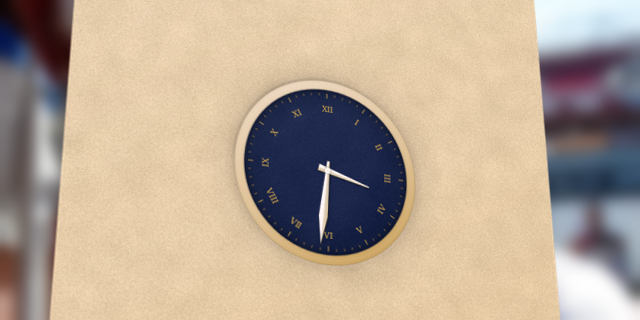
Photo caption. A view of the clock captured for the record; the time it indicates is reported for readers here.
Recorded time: 3:31
